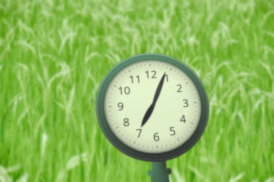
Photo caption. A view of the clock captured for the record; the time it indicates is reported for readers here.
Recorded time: 7:04
